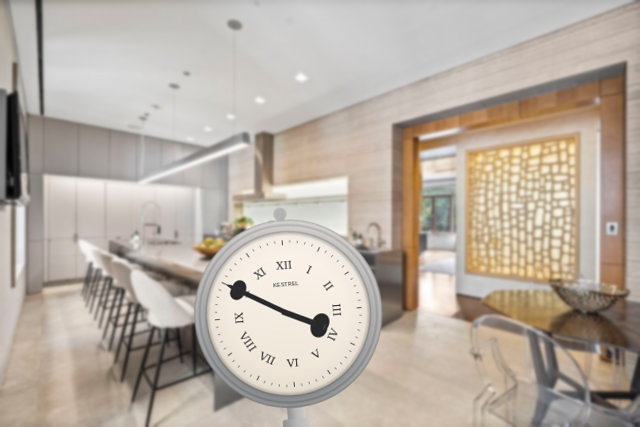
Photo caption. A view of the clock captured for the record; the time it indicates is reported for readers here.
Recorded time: 3:50
